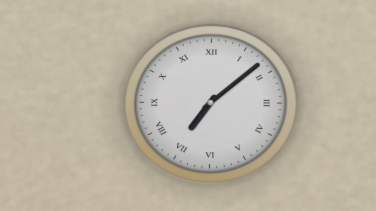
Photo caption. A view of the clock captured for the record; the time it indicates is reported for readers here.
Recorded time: 7:08
